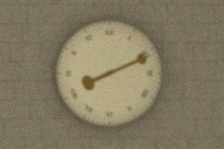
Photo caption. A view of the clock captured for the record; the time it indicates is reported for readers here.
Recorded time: 8:11
